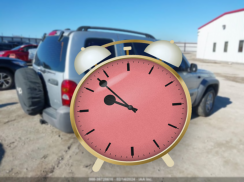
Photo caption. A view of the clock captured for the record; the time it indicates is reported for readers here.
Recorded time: 9:53
